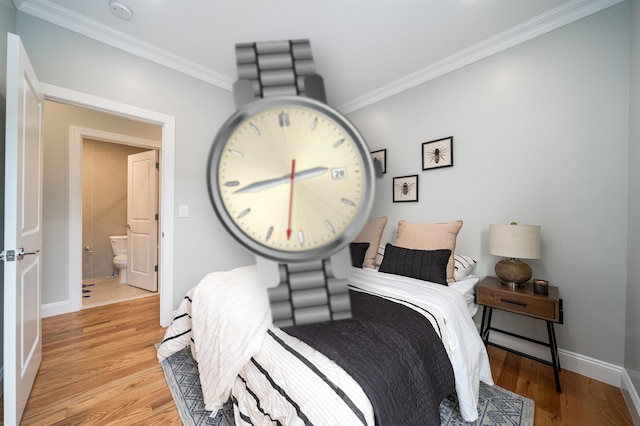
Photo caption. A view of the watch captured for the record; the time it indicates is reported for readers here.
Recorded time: 2:43:32
